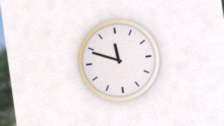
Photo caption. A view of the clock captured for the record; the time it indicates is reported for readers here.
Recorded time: 11:49
